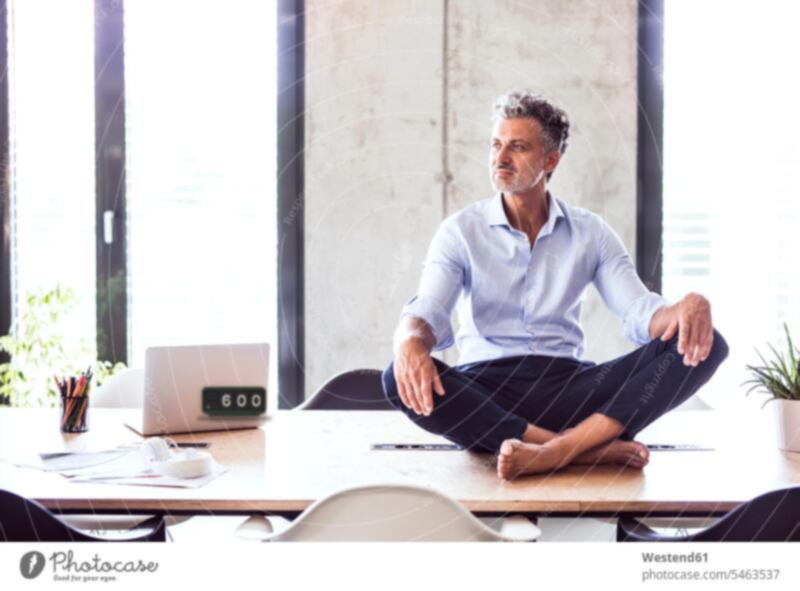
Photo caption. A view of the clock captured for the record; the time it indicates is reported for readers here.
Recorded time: 6:00
